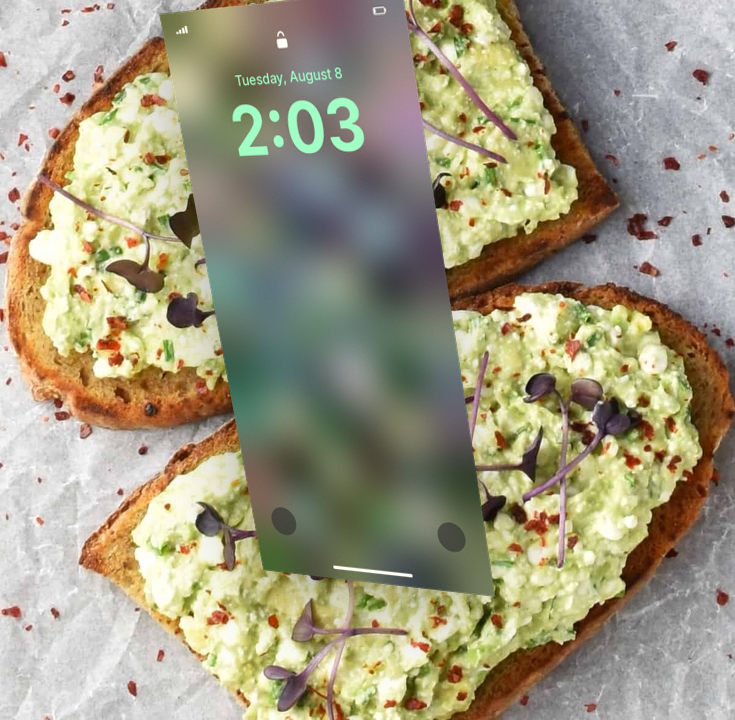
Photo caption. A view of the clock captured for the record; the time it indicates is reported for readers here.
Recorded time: 2:03
